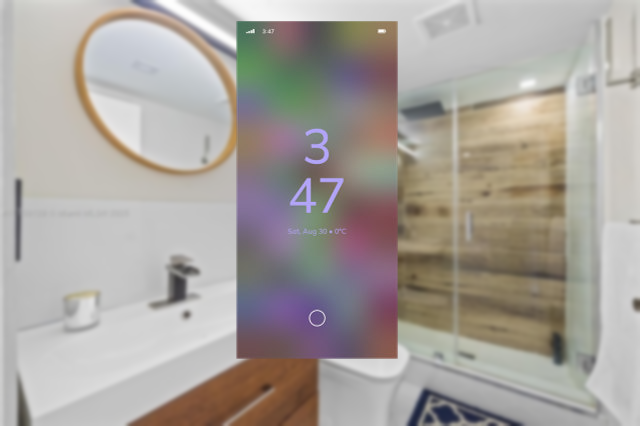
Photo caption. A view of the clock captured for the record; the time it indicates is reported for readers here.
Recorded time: 3:47
